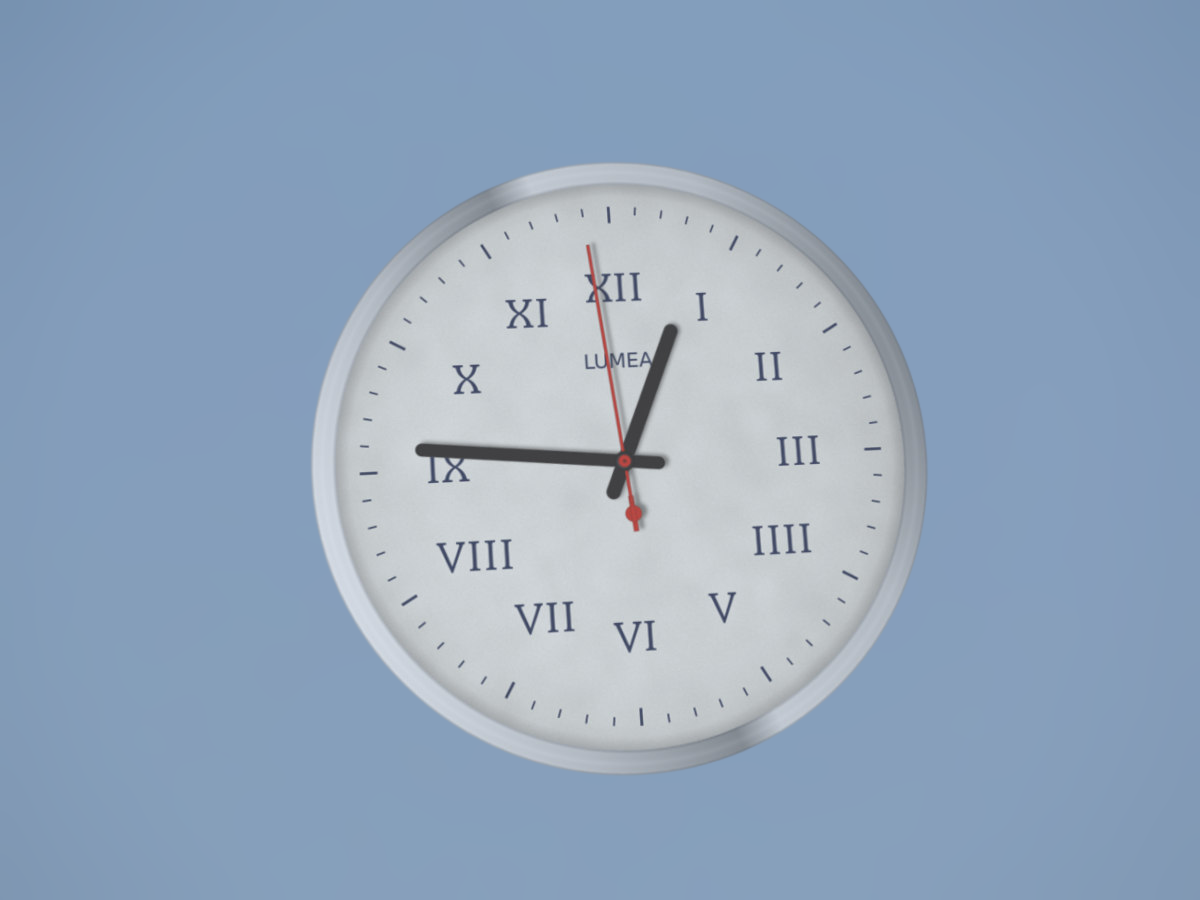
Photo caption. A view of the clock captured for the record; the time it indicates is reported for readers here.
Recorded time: 12:45:59
